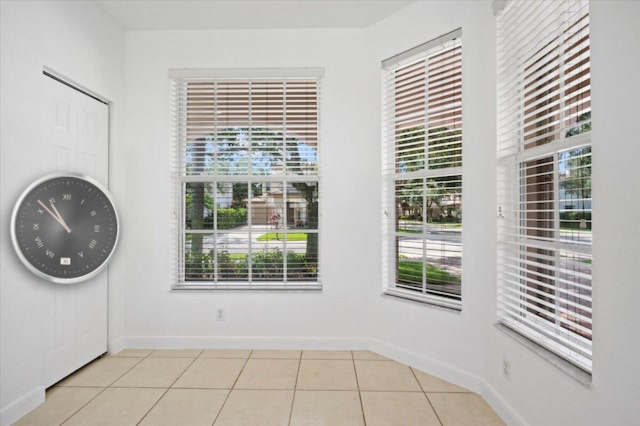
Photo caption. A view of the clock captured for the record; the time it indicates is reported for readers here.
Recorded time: 10:52
